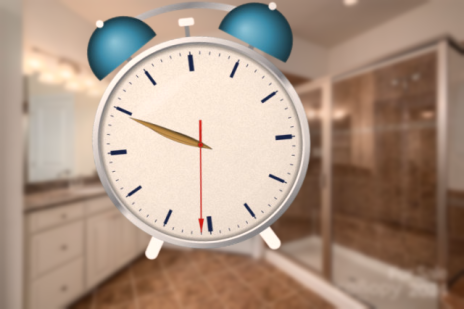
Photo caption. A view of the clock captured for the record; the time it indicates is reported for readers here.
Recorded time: 9:49:31
